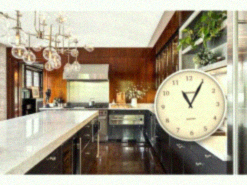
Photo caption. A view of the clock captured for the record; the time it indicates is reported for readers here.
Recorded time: 11:05
